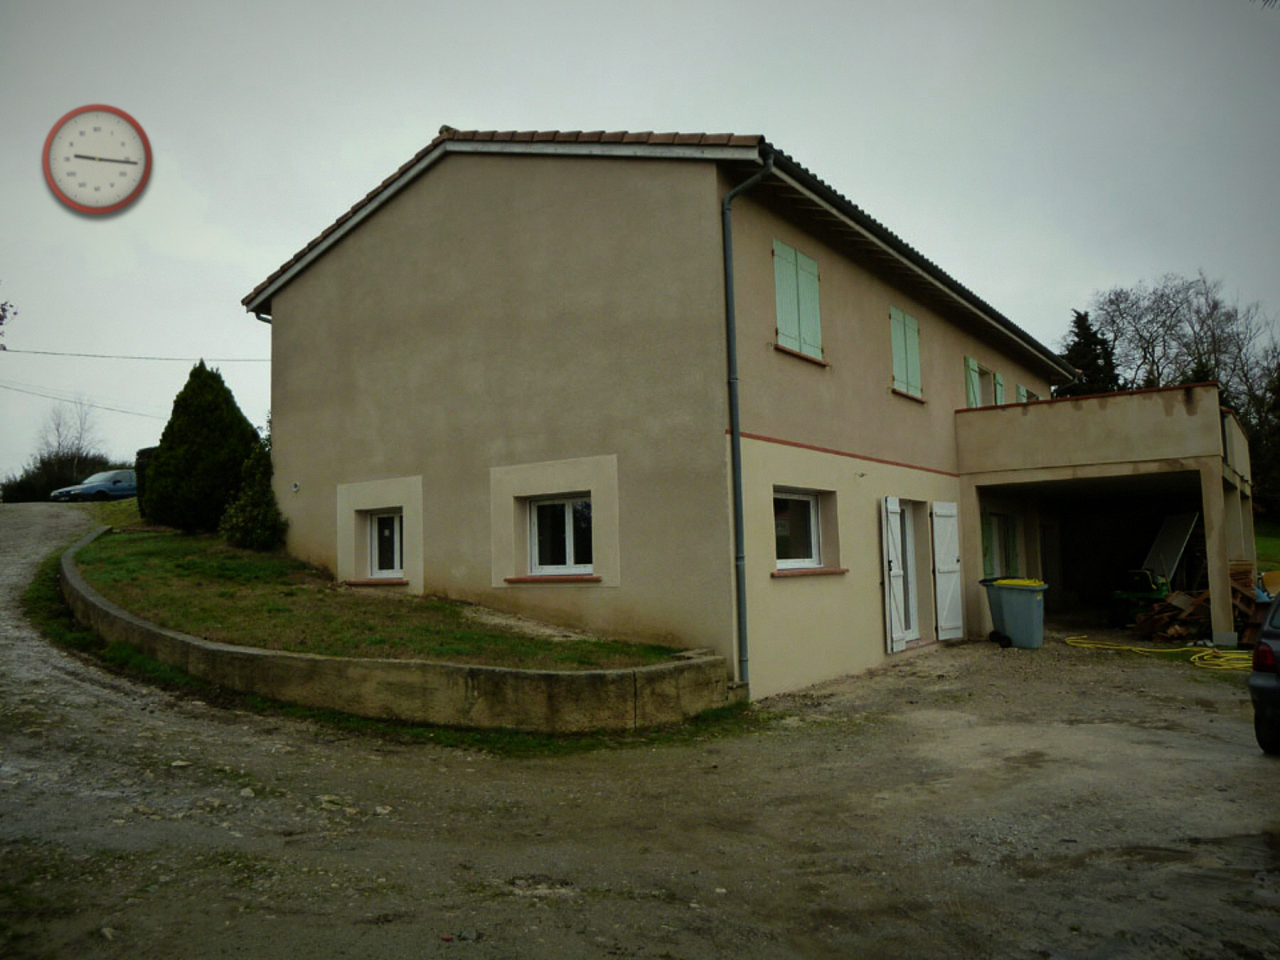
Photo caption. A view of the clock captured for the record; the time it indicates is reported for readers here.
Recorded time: 9:16
